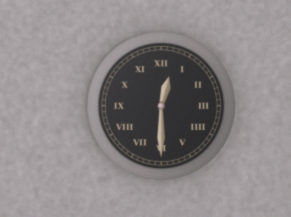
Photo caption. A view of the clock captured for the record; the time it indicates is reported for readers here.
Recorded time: 12:30
